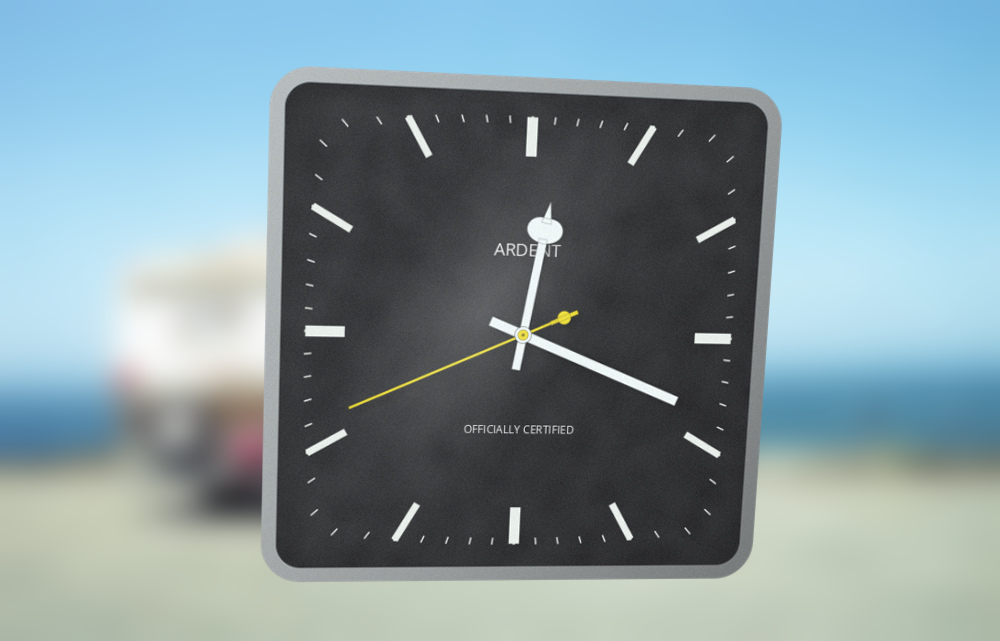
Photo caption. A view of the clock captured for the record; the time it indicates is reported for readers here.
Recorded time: 12:18:41
